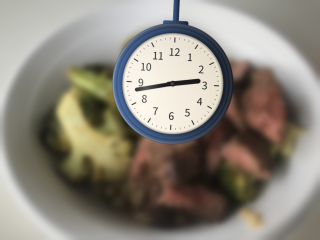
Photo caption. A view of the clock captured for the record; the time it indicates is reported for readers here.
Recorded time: 2:43
